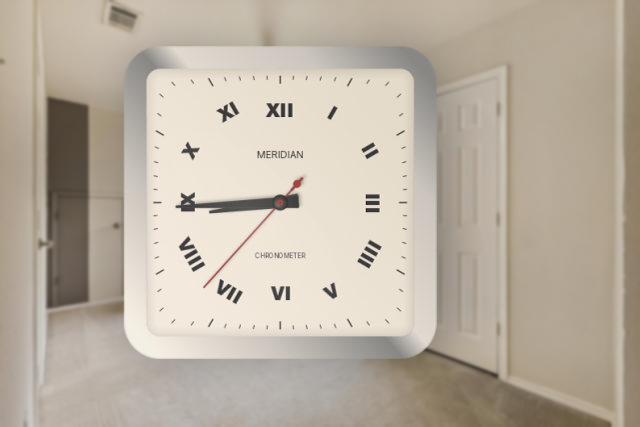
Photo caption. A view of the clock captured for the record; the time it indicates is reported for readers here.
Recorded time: 8:44:37
